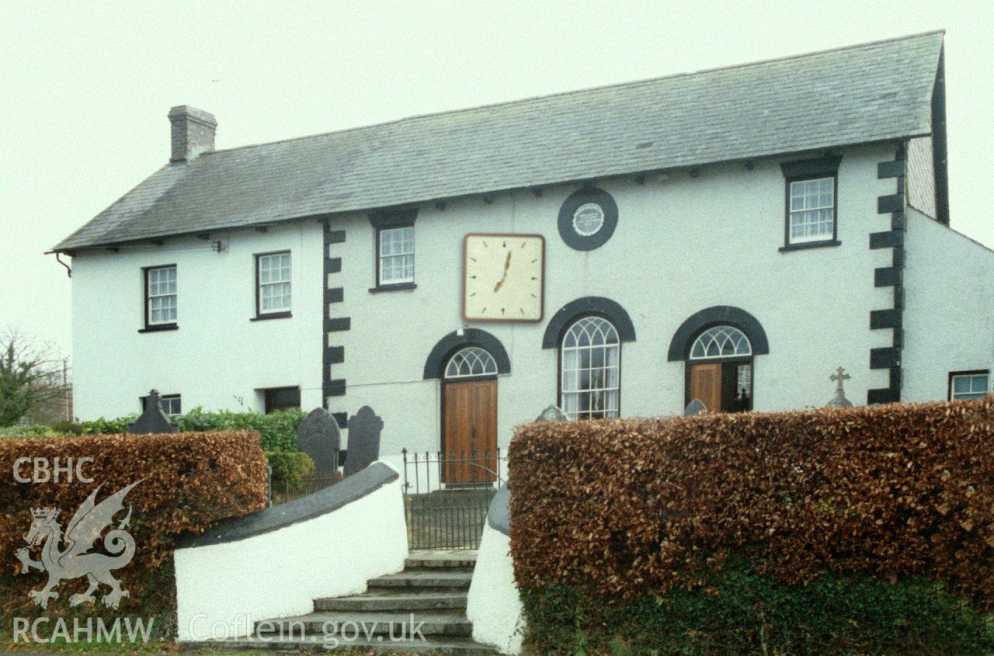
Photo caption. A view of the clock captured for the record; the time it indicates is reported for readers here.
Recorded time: 7:02
